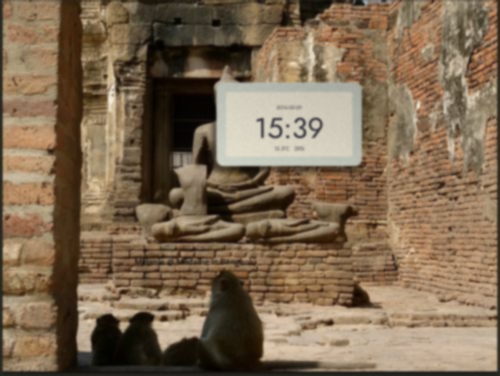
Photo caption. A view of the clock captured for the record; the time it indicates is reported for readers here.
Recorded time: 15:39
